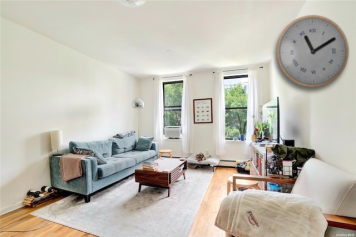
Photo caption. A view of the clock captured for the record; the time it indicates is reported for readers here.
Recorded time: 11:10
